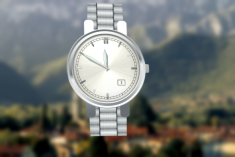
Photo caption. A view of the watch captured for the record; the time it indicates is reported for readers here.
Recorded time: 11:50
